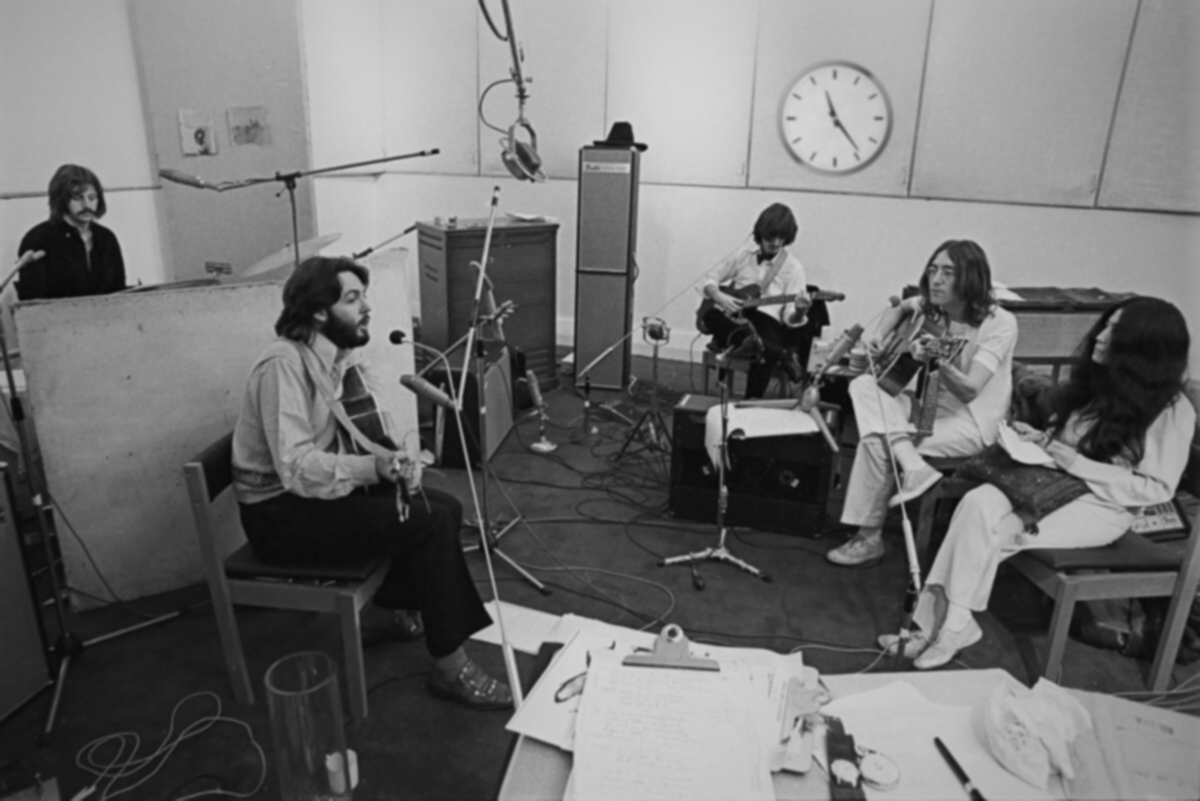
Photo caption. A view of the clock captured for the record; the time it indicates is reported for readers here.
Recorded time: 11:24
